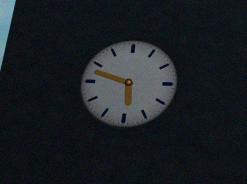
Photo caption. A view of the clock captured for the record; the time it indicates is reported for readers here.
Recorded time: 5:48
